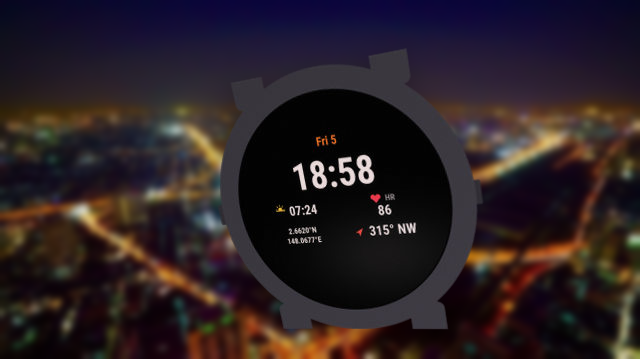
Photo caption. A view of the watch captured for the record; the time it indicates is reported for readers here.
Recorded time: 18:58
